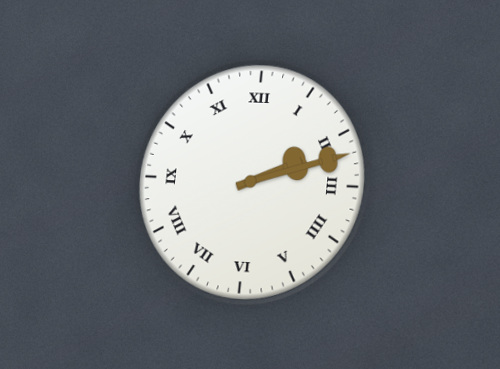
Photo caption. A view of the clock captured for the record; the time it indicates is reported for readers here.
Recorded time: 2:12
